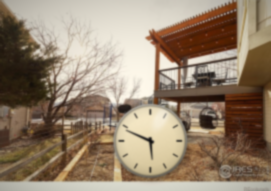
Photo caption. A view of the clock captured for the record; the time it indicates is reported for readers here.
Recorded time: 5:49
